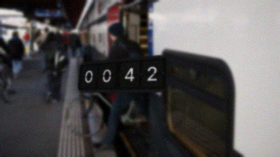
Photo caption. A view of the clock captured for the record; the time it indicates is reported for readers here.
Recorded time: 0:42
